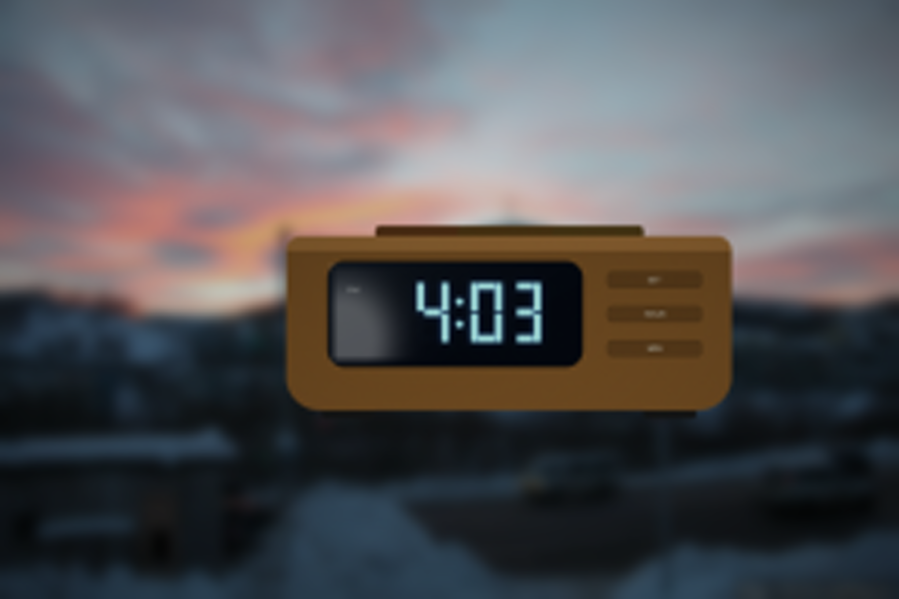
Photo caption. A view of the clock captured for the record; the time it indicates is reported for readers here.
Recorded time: 4:03
